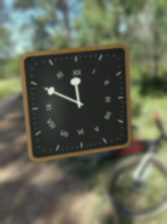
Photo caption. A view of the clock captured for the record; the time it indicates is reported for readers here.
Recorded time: 11:50
